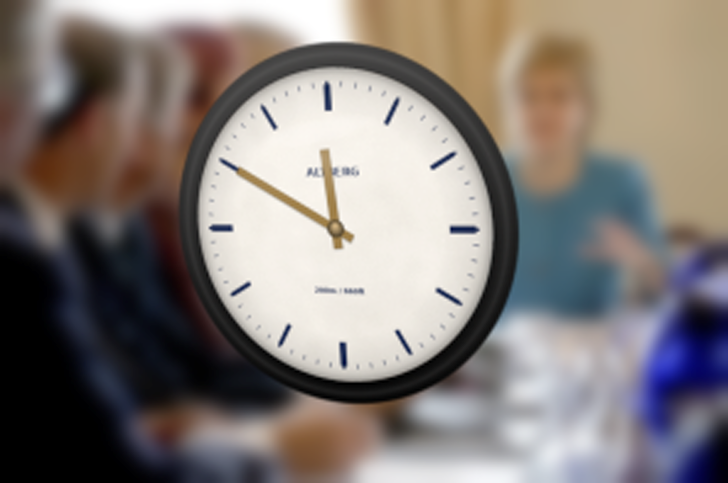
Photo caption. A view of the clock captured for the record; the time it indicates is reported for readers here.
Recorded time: 11:50
